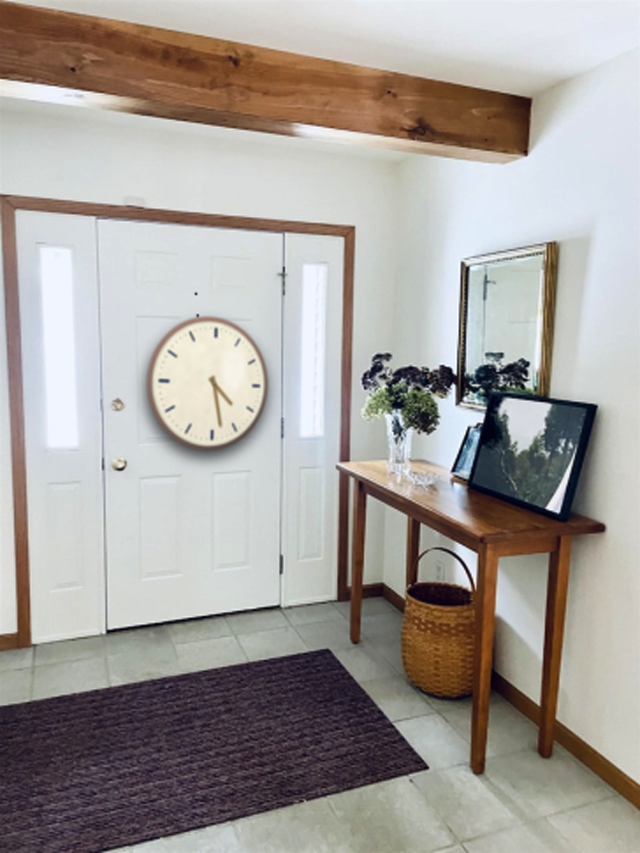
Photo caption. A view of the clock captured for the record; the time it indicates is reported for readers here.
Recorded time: 4:28
